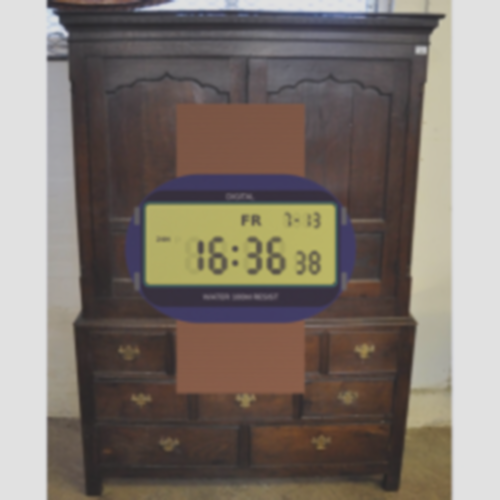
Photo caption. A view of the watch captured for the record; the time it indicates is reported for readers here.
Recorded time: 16:36:38
